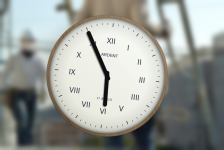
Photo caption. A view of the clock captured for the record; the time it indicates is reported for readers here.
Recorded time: 5:55
